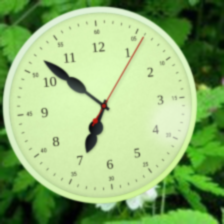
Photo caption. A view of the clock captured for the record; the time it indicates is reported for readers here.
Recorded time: 6:52:06
